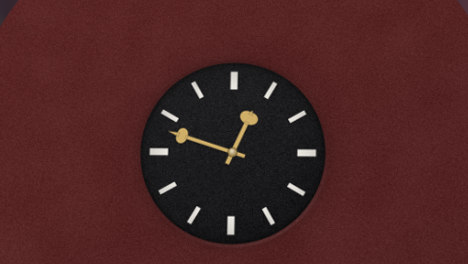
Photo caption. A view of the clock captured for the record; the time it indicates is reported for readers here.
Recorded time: 12:48
